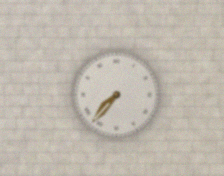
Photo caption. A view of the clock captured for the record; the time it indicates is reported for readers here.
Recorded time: 7:37
